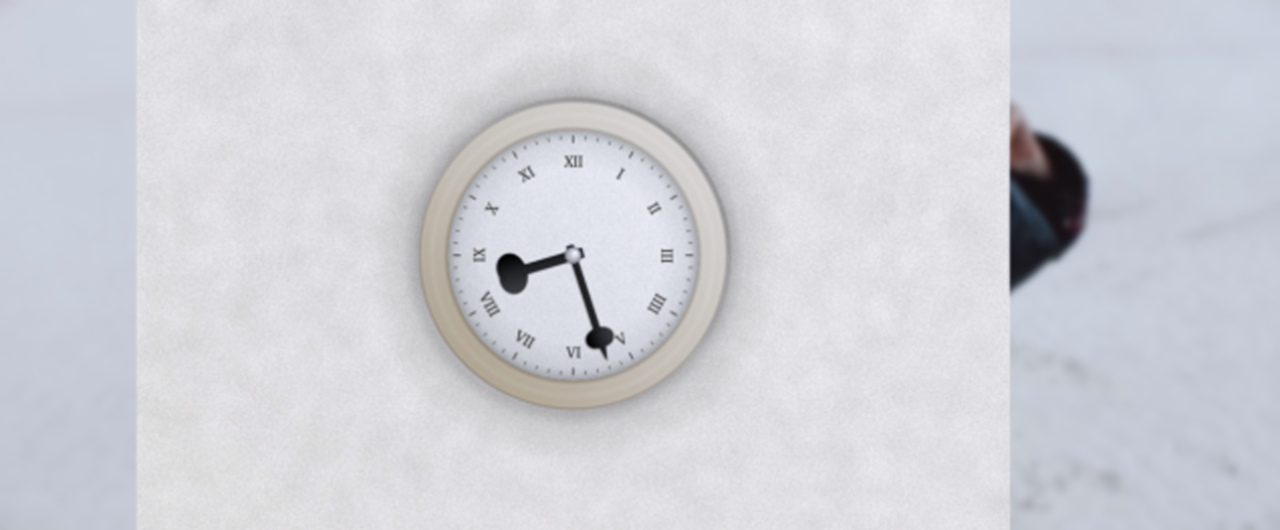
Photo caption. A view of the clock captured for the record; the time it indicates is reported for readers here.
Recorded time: 8:27
